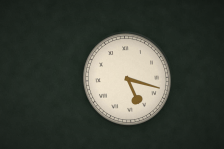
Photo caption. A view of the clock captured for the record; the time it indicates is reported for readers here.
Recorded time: 5:18
